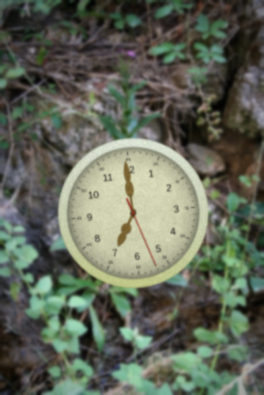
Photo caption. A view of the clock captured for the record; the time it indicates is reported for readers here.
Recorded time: 6:59:27
